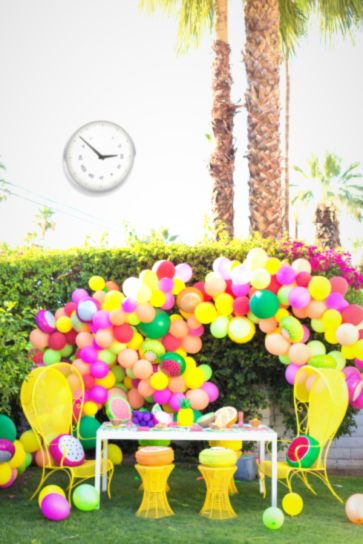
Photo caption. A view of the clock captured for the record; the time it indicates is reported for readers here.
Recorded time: 2:52
